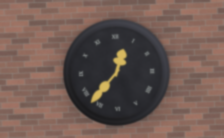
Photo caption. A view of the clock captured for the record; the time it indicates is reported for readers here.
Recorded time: 12:37
